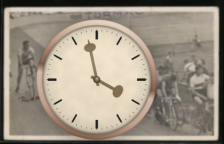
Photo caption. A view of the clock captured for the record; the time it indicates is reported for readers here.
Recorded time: 3:58
